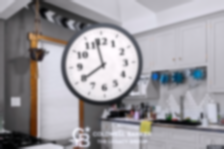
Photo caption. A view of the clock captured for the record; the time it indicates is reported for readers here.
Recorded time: 7:58
